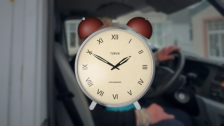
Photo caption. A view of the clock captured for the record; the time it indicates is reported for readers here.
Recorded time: 1:50
